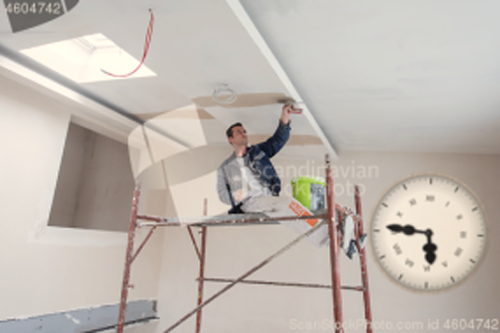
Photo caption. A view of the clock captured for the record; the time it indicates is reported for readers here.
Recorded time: 5:46
